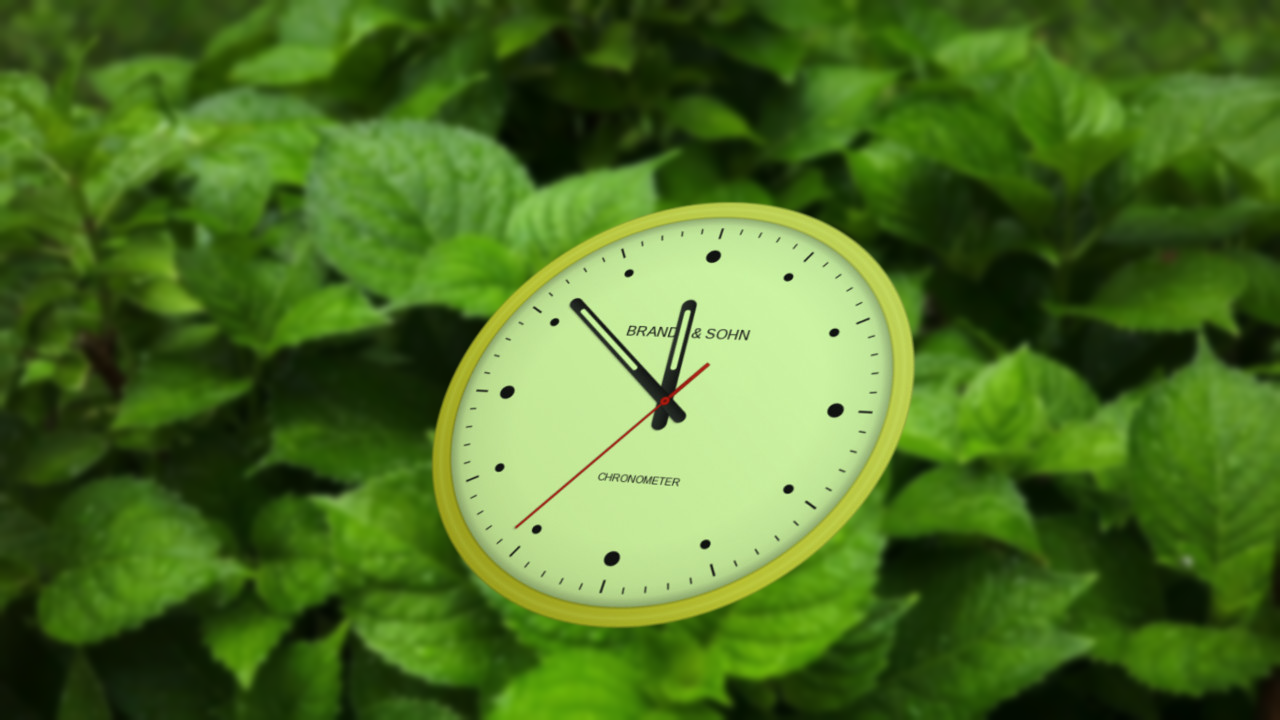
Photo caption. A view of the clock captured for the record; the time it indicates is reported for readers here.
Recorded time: 11:51:36
